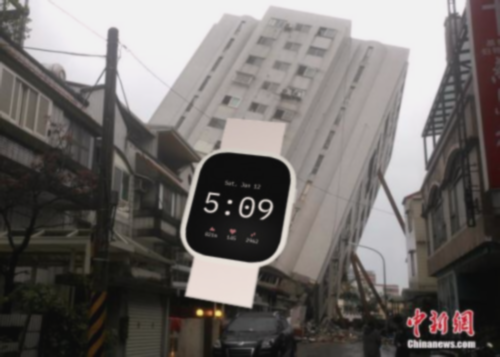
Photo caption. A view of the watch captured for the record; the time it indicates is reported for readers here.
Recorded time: 5:09
